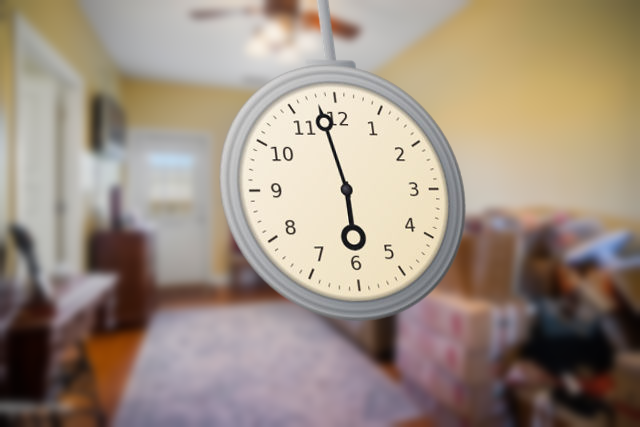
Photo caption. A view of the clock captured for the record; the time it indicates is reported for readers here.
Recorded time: 5:58
